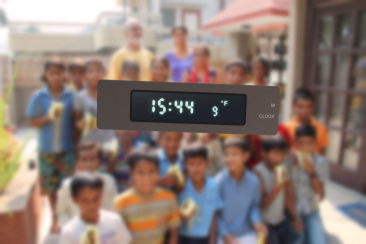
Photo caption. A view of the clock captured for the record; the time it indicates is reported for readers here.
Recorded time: 15:44
